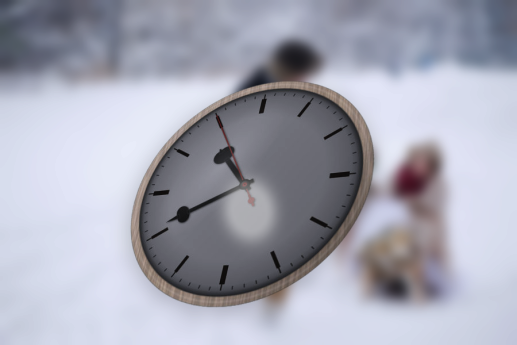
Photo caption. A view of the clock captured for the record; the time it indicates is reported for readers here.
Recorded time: 10:40:55
